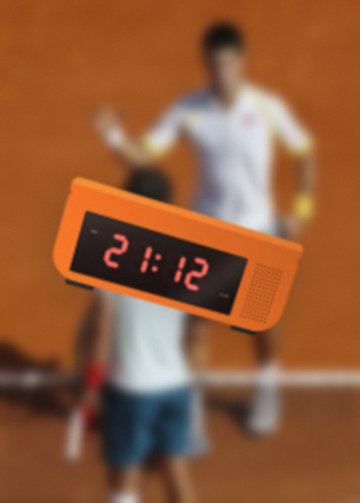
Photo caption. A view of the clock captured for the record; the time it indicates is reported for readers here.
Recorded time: 21:12
